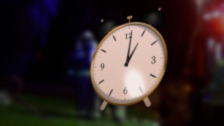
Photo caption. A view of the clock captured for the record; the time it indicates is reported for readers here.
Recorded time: 1:01
